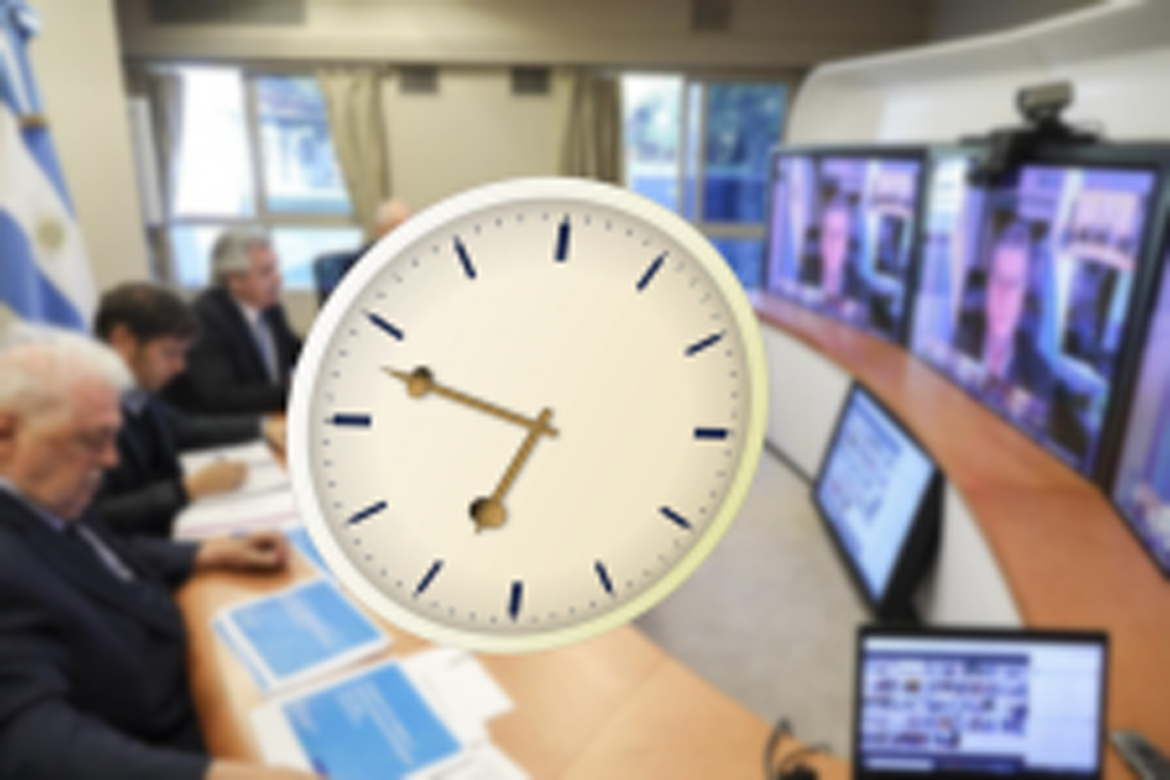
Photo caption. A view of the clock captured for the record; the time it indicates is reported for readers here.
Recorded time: 6:48
